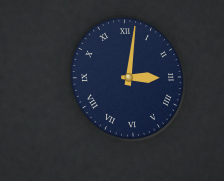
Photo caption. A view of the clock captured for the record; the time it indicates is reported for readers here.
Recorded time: 3:02
